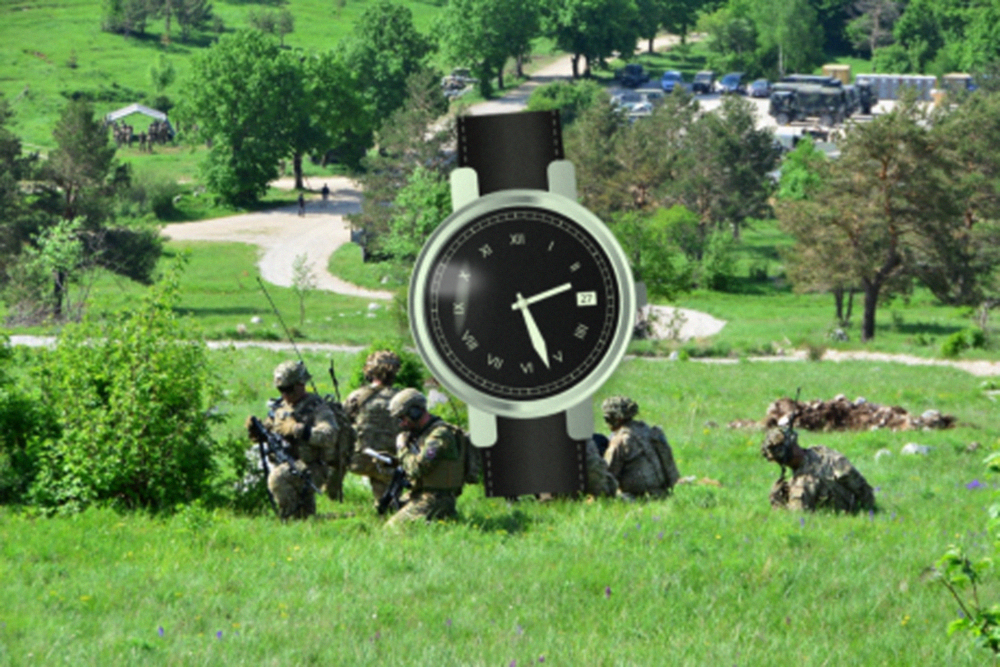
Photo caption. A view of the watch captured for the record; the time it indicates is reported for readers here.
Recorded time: 2:27
